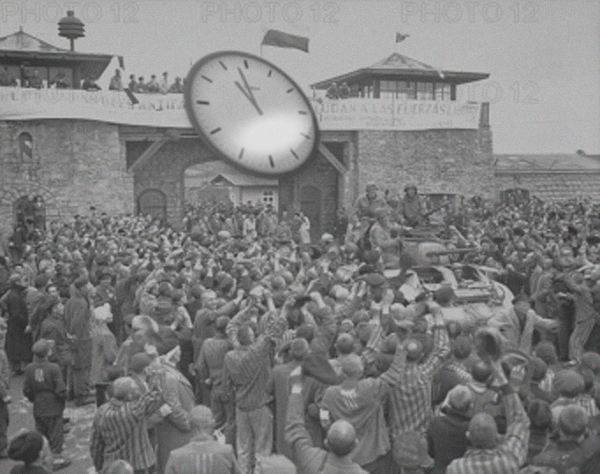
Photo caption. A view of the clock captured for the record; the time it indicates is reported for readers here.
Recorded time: 10:58
